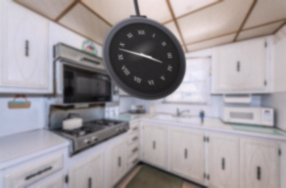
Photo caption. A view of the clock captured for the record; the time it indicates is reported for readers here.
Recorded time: 3:48
